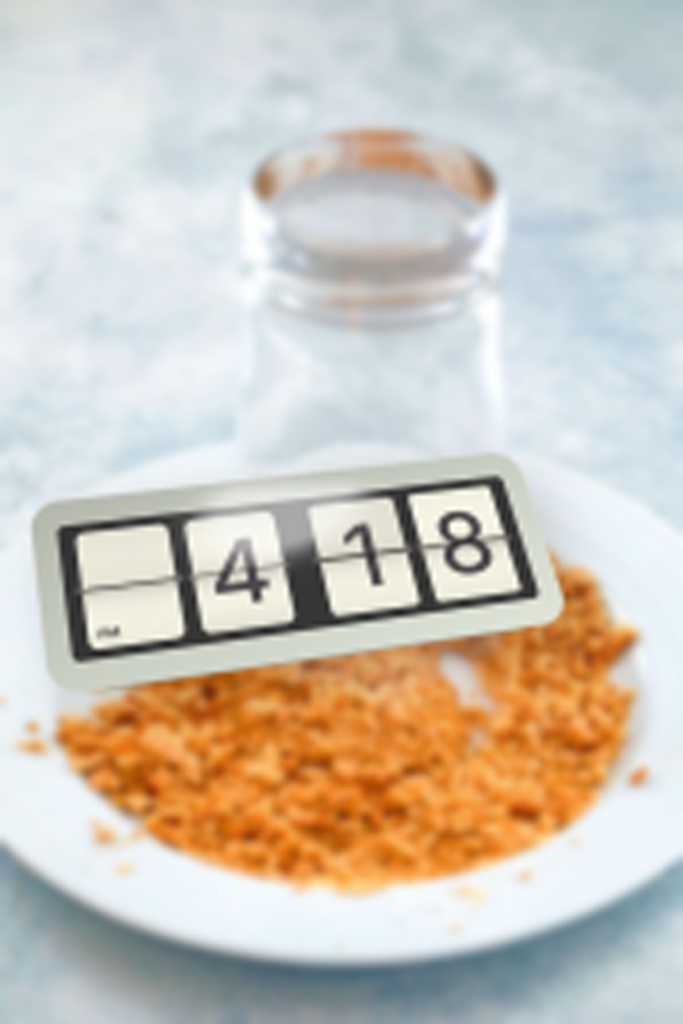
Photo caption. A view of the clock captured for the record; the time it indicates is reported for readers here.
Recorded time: 4:18
